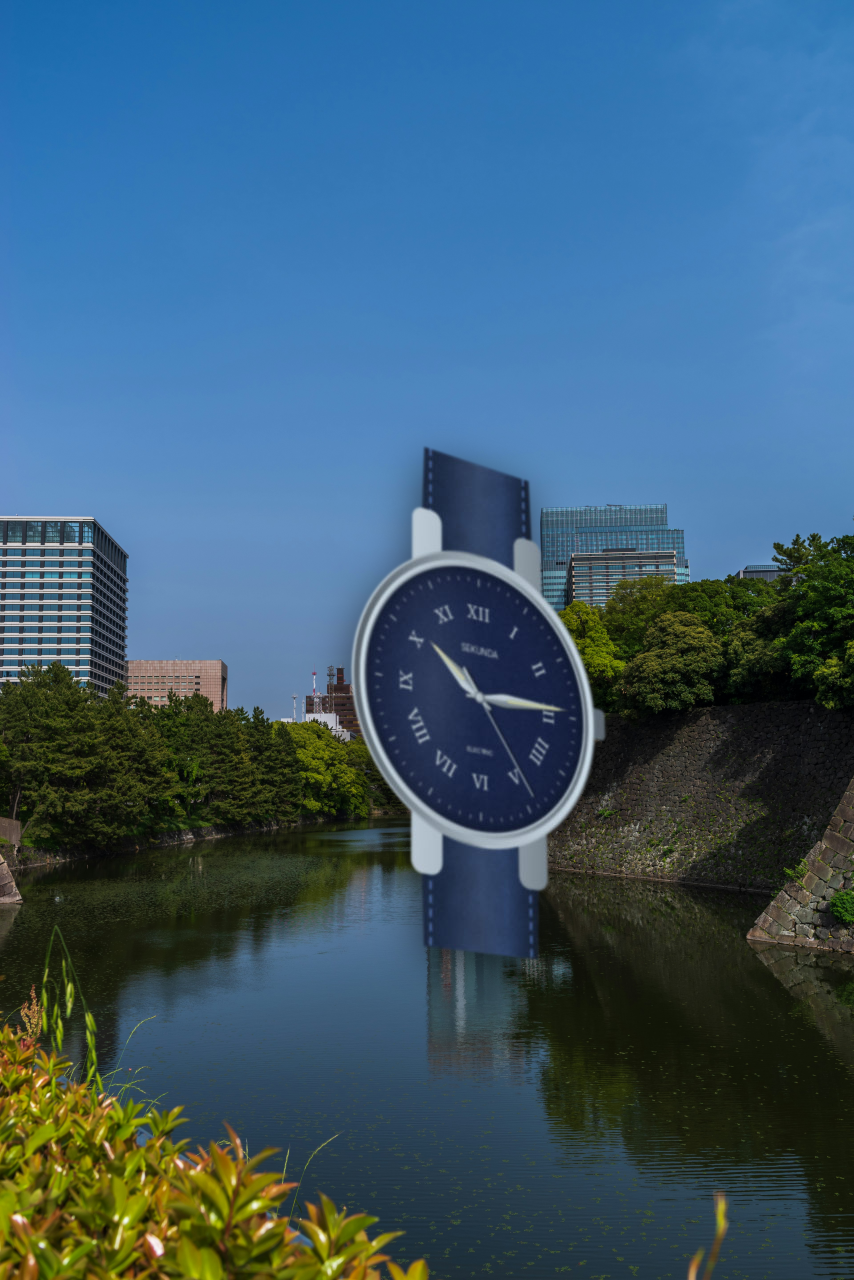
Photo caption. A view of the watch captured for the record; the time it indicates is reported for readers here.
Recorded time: 10:14:24
